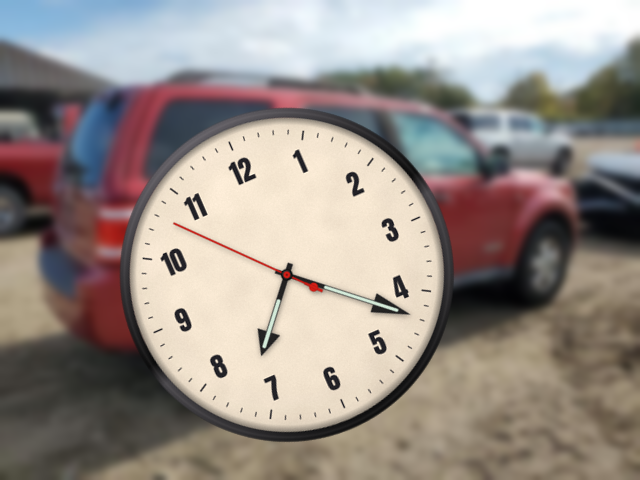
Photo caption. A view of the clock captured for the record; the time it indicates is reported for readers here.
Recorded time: 7:21:53
